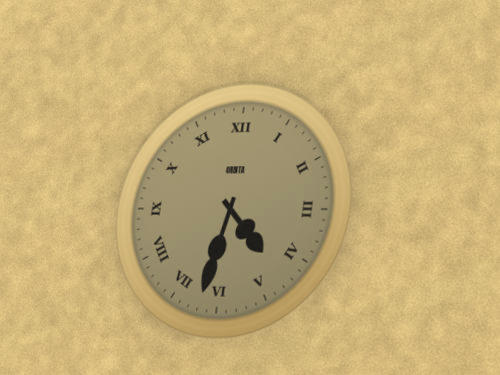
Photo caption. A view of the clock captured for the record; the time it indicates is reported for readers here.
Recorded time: 4:32
